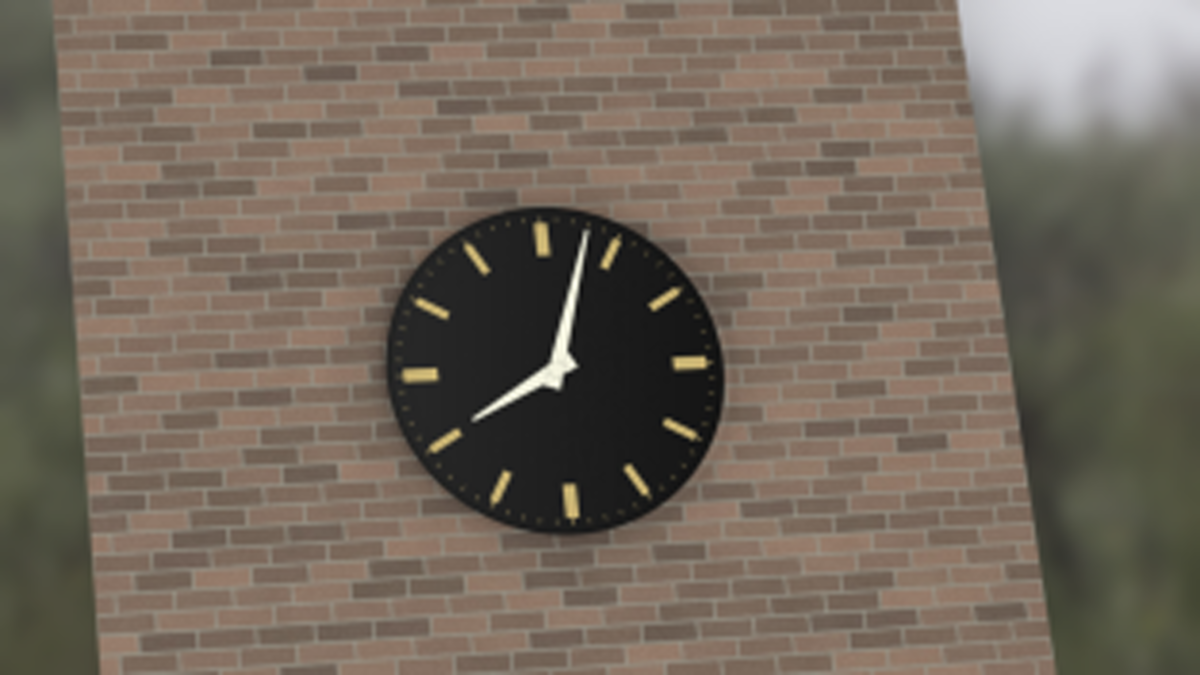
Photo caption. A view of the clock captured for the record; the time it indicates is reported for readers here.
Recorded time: 8:03
